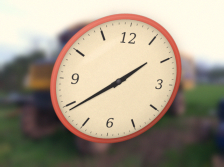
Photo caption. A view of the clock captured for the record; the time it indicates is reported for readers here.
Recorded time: 1:39
